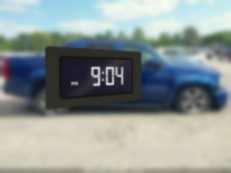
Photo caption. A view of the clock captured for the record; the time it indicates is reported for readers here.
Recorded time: 9:04
